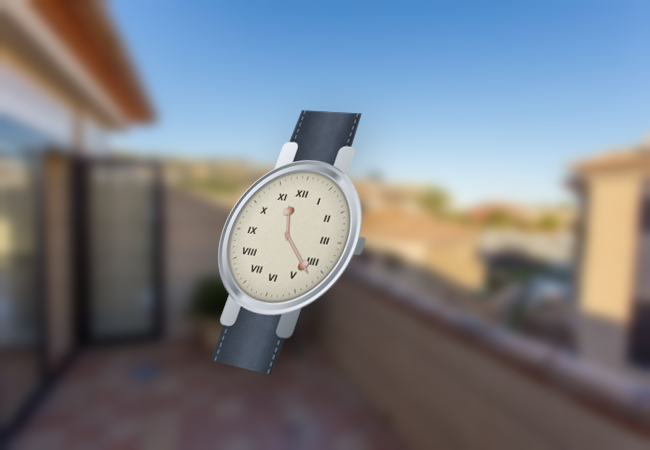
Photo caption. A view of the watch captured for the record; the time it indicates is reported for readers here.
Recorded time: 11:22
